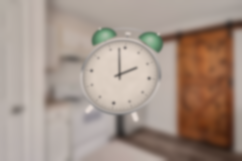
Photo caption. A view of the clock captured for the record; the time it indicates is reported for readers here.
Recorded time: 1:58
